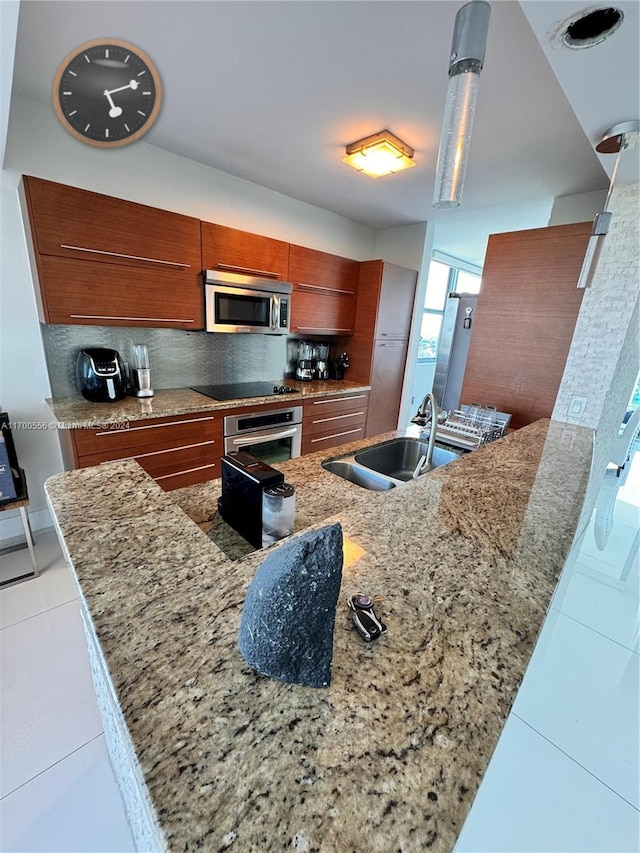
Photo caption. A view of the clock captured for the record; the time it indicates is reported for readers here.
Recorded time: 5:12
